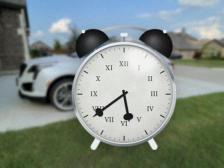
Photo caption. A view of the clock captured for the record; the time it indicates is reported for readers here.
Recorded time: 5:39
